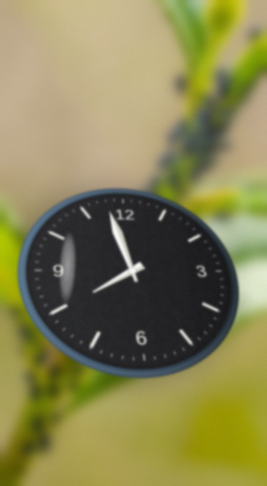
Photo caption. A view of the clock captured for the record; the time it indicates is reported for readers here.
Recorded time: 7:58
